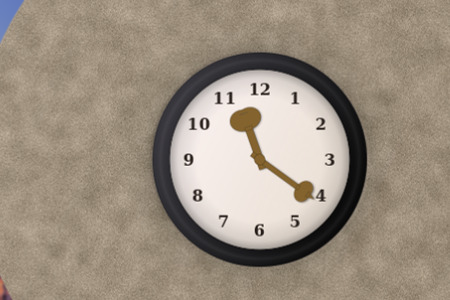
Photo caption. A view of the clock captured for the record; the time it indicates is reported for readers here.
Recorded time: 11:21
